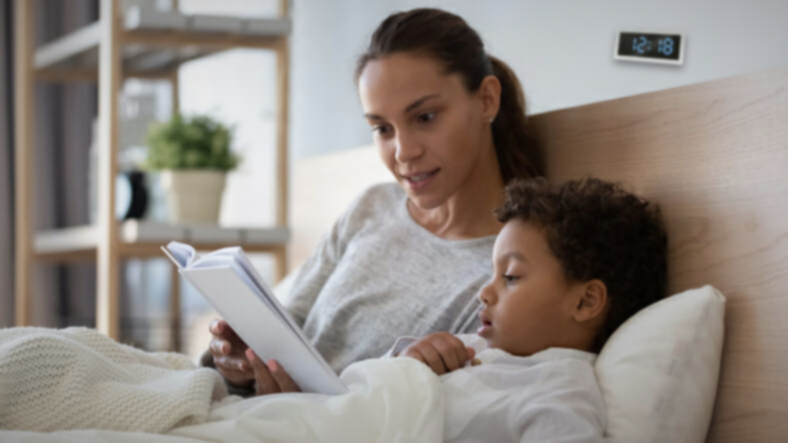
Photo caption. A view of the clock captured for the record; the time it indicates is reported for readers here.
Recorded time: 12:18
